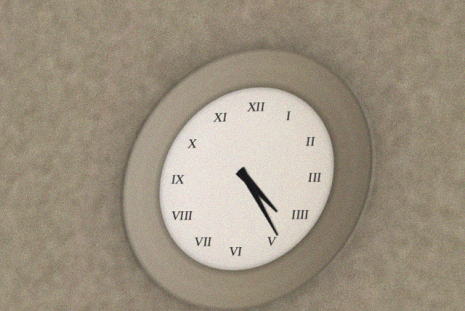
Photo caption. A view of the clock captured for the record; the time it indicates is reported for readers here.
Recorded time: 4:24
